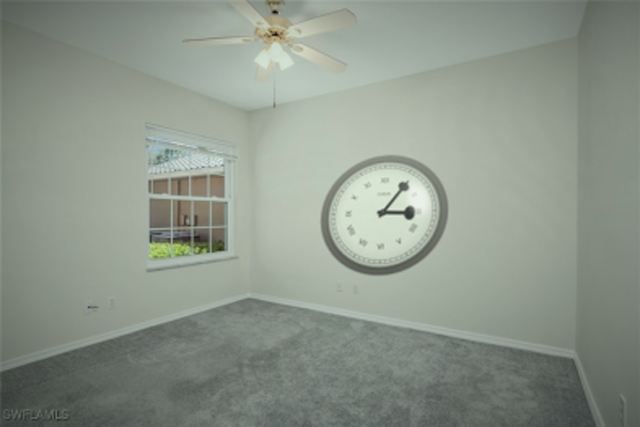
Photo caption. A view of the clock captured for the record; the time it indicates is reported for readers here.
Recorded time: 3:06
